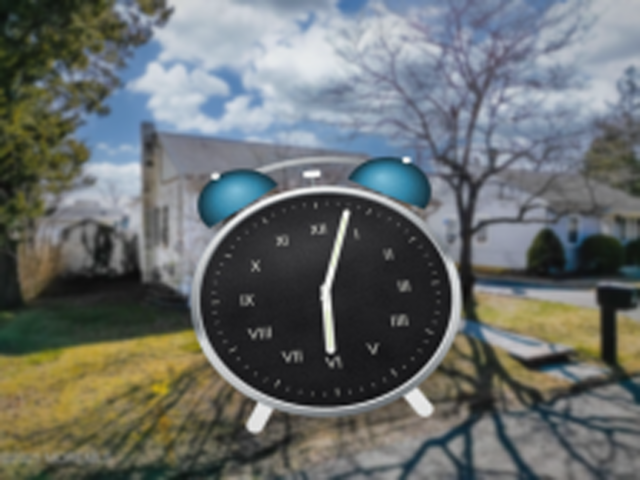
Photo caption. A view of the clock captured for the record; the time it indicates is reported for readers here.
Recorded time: 6:03
